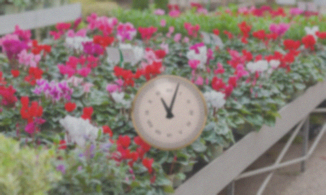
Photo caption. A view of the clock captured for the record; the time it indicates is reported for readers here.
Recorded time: 11:03
